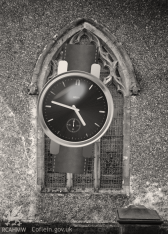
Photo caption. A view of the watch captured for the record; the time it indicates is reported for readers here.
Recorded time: 4:47
